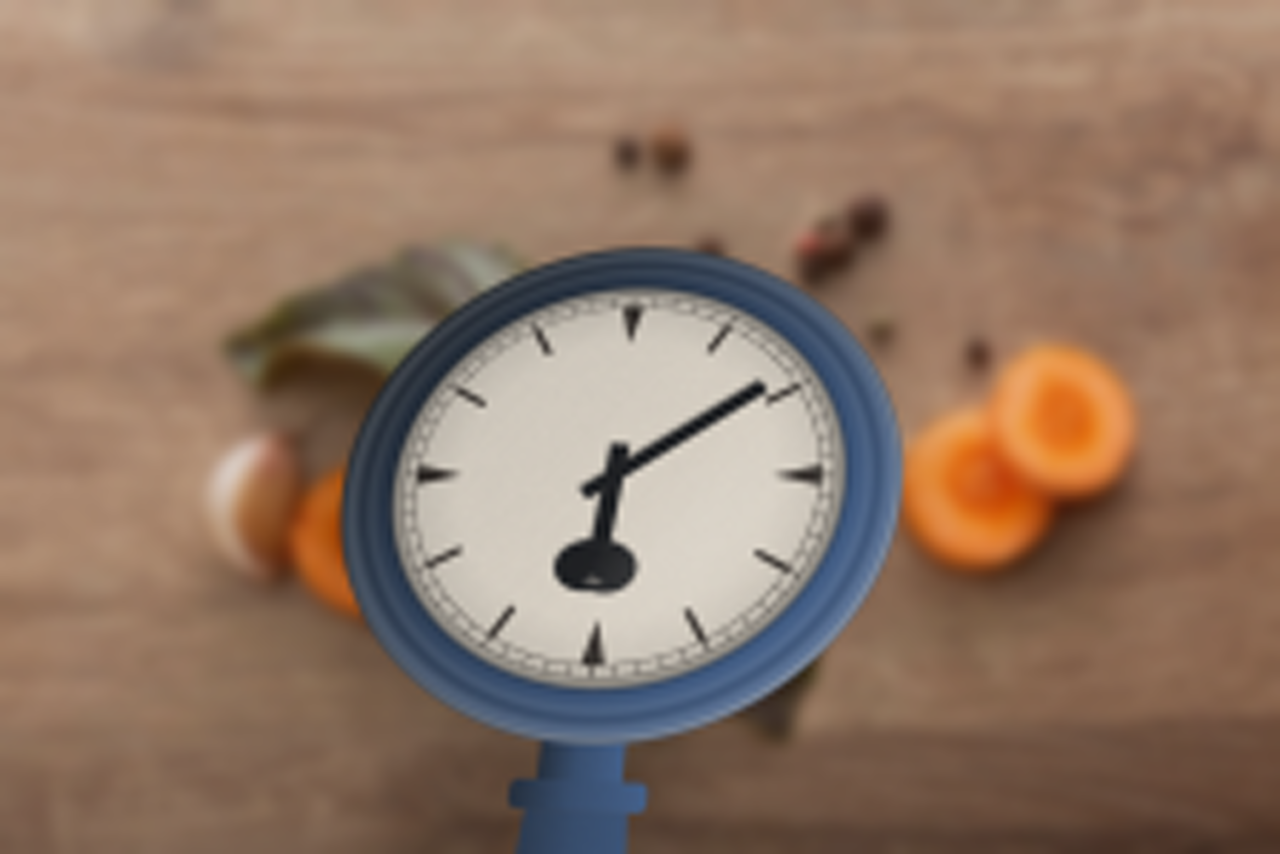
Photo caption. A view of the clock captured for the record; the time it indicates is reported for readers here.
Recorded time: 6:09
